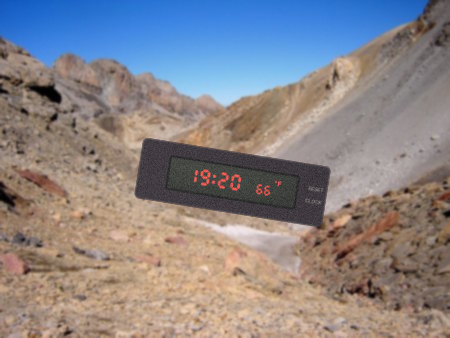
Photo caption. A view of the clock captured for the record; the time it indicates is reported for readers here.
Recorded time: 19:20
